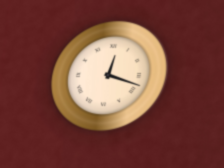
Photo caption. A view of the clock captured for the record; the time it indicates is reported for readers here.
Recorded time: 12:18
